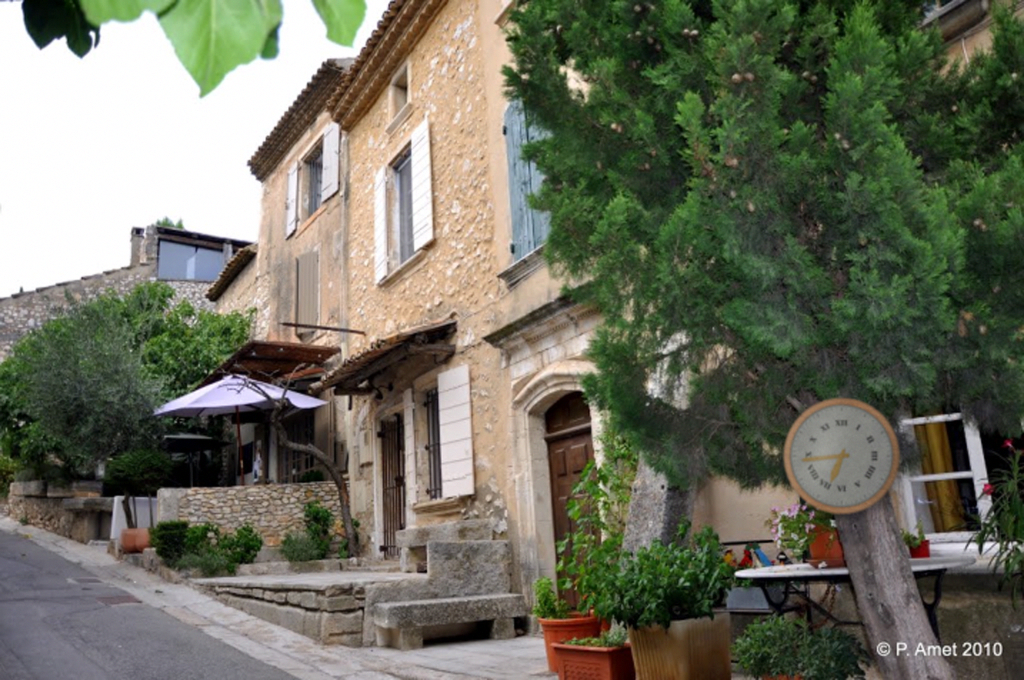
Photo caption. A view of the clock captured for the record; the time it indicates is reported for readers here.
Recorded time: 6:44
